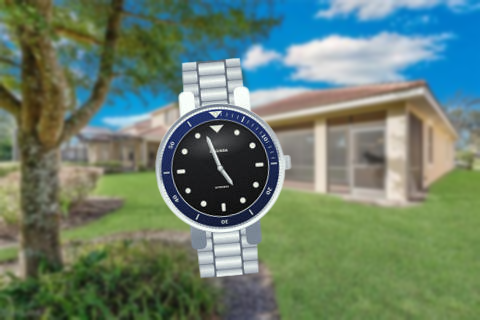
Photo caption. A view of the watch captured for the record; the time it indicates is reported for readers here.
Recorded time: 4:57
